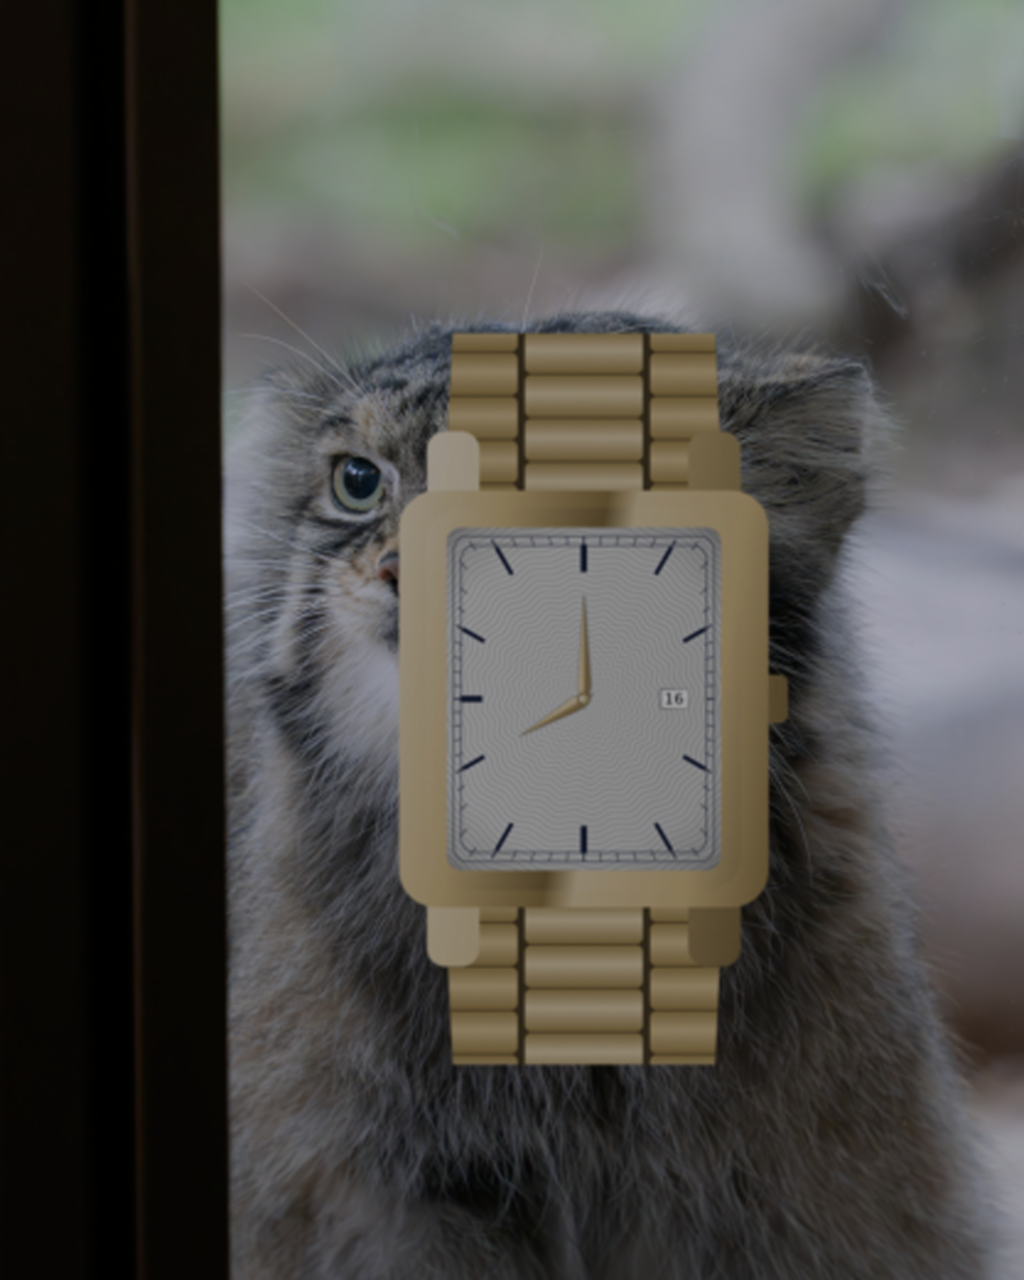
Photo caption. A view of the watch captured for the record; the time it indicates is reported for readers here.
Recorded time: 8:00
